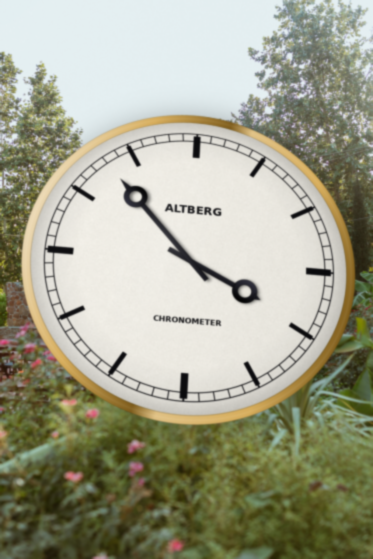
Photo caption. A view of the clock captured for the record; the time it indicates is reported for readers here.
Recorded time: 3:53
